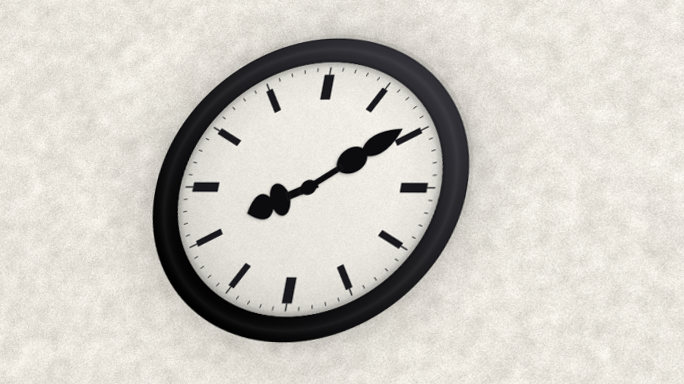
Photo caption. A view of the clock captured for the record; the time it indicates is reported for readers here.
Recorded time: 8:09
